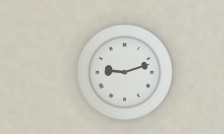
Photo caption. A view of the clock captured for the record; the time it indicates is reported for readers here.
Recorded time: 9:12
